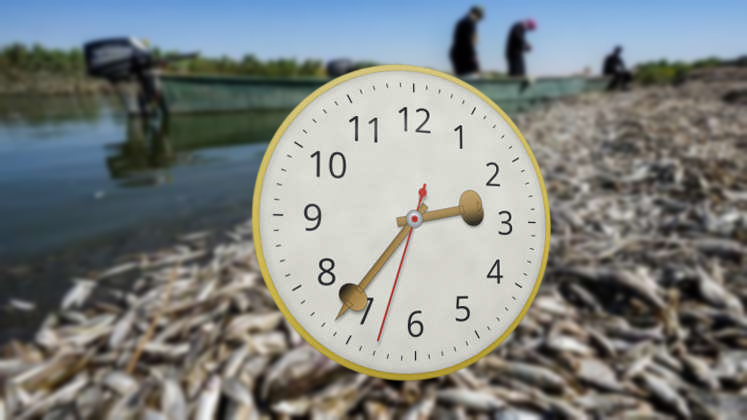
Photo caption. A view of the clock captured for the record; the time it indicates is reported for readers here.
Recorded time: 2:36:33
